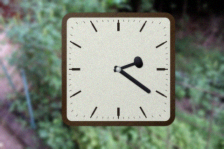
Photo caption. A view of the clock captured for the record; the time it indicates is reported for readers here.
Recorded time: 2:21
